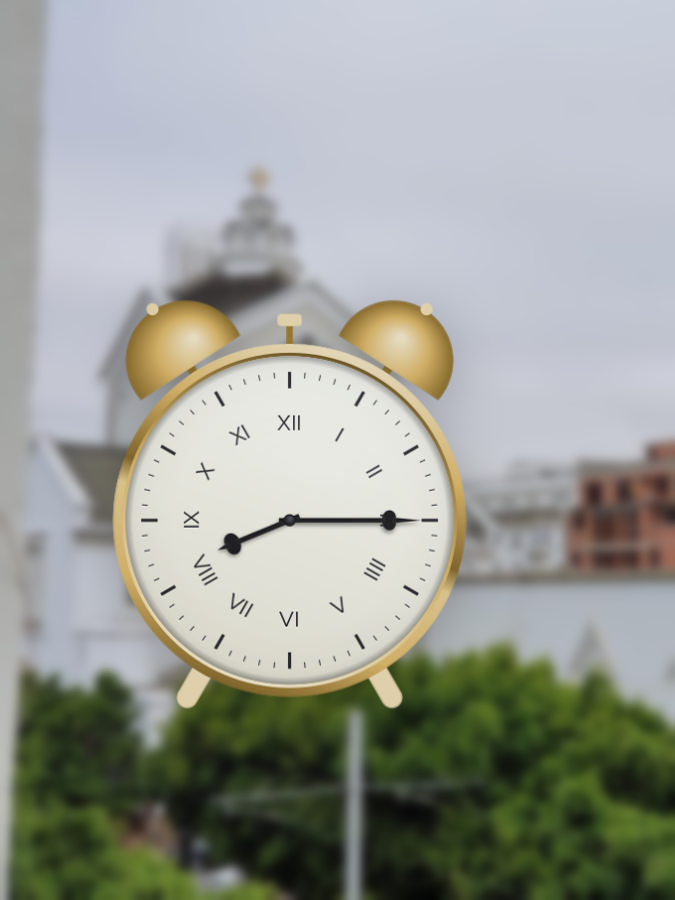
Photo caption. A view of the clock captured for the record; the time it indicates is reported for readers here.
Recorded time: 8:15
